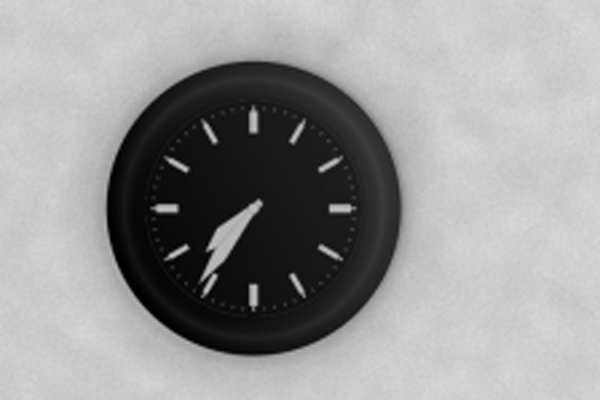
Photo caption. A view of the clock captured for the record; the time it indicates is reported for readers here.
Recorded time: 7:36
